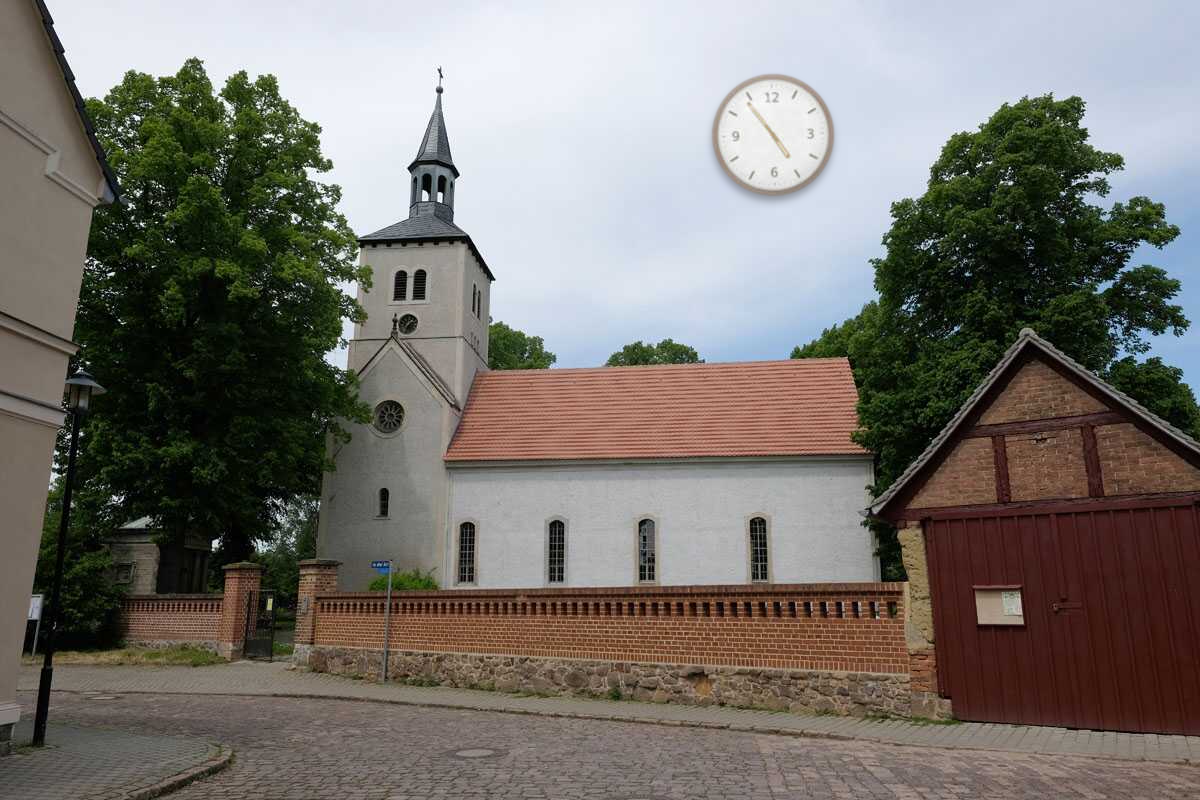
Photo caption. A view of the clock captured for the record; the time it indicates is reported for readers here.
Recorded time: 4:54
